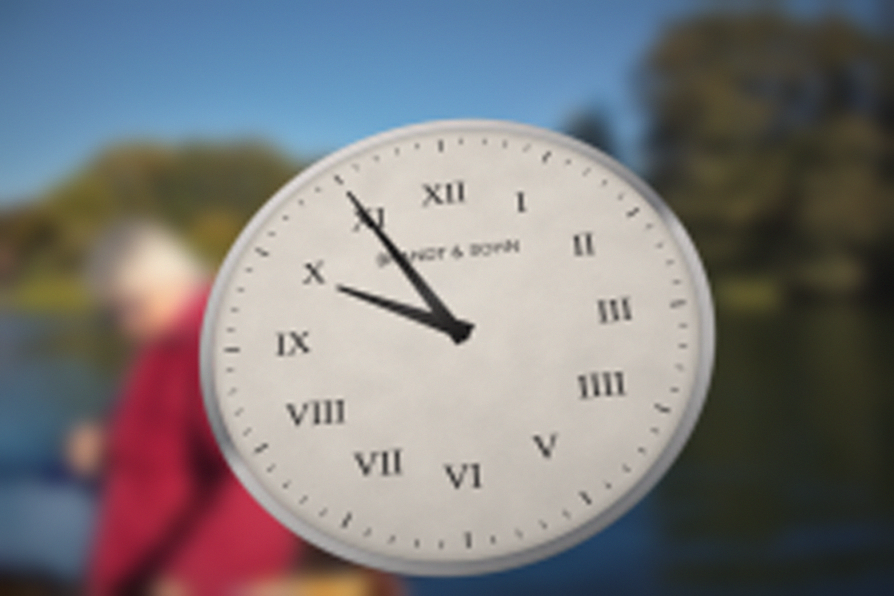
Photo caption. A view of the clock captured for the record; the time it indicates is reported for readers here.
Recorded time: 9:55
